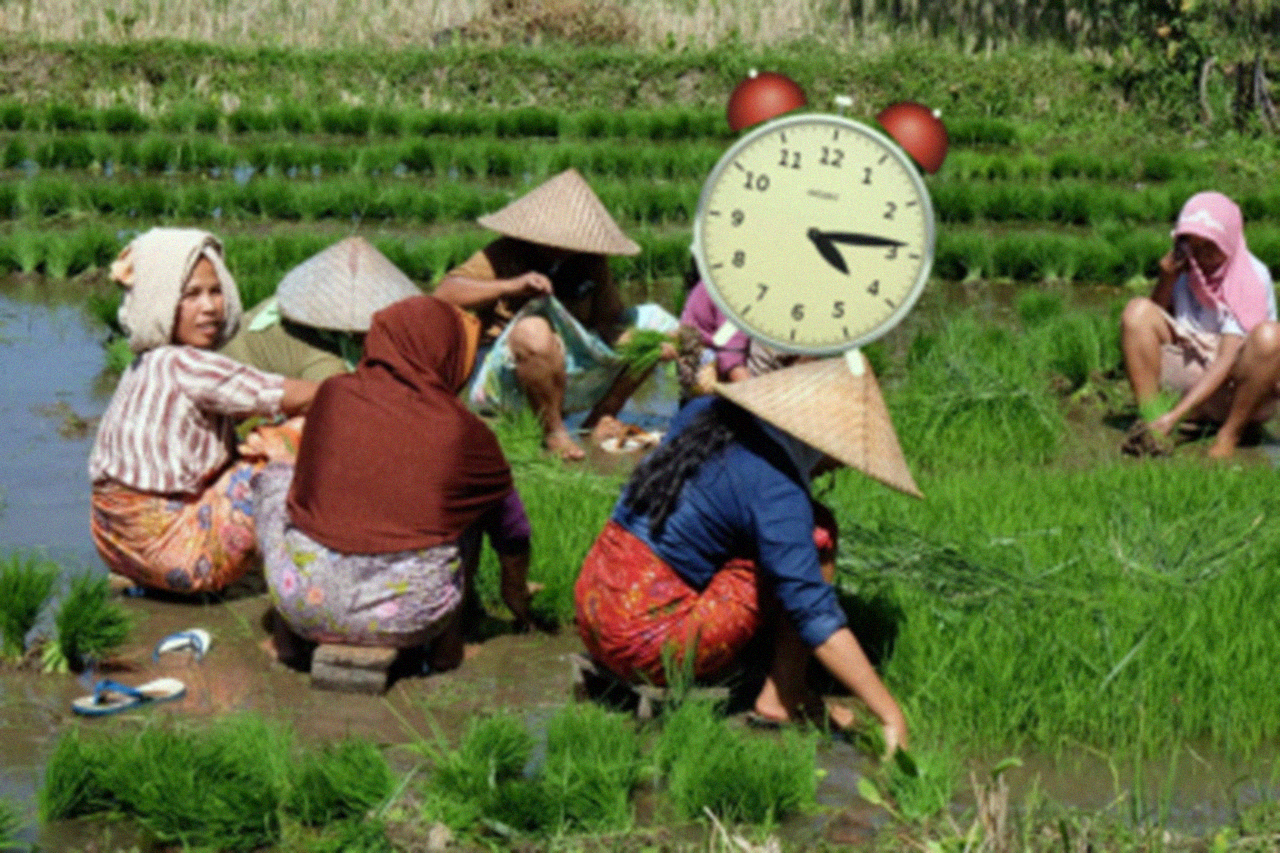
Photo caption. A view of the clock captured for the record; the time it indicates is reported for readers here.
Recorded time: 4:14
